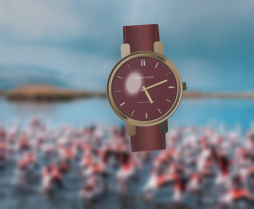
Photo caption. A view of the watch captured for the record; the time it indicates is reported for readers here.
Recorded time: 5:12
